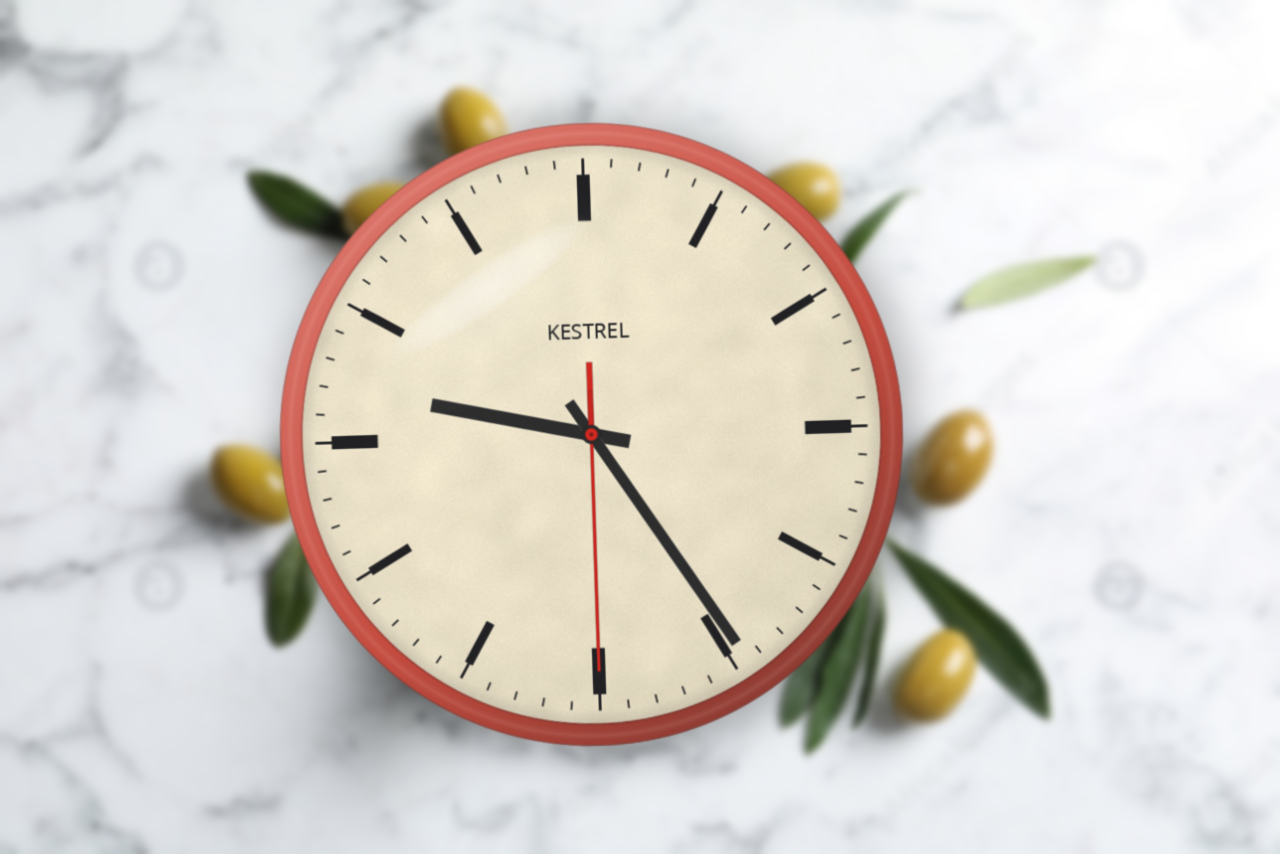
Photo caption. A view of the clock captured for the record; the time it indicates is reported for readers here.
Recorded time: 9:24:30
